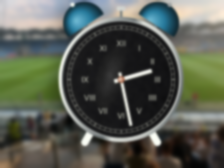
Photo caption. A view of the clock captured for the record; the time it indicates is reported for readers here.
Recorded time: 2:28
